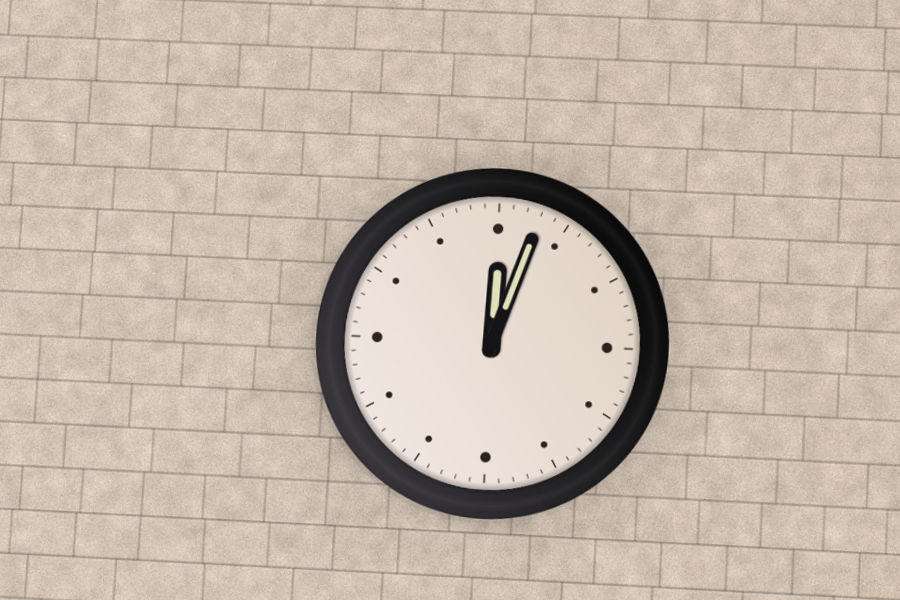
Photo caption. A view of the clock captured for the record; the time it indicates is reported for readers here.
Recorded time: 12:03
